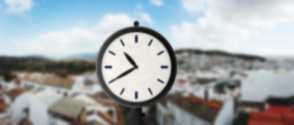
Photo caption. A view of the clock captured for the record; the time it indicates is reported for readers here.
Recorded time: 10:40
